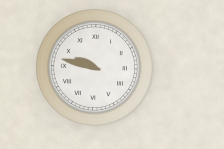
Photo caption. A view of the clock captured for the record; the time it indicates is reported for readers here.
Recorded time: 9:47
